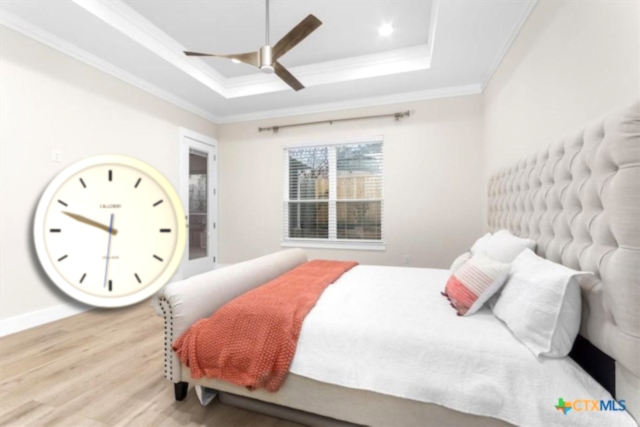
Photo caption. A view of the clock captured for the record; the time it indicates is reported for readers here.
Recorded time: 9:48:31
